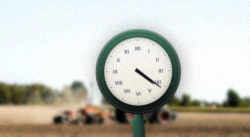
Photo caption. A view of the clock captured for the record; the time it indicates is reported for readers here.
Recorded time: 4:21
